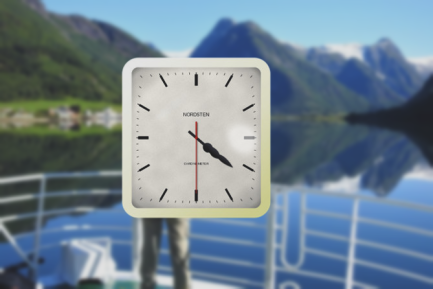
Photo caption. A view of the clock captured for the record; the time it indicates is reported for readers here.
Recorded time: 4:21:30
